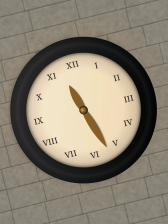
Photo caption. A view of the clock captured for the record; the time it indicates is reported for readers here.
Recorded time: 11:27
